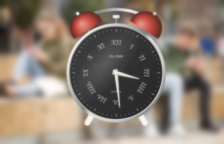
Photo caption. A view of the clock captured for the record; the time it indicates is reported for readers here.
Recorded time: 3:29
